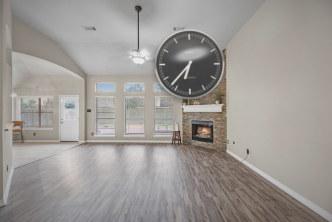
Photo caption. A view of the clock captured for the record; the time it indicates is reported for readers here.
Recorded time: 6:37
